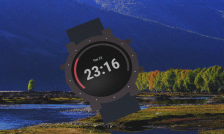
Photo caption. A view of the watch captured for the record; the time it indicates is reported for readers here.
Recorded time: 23:16
